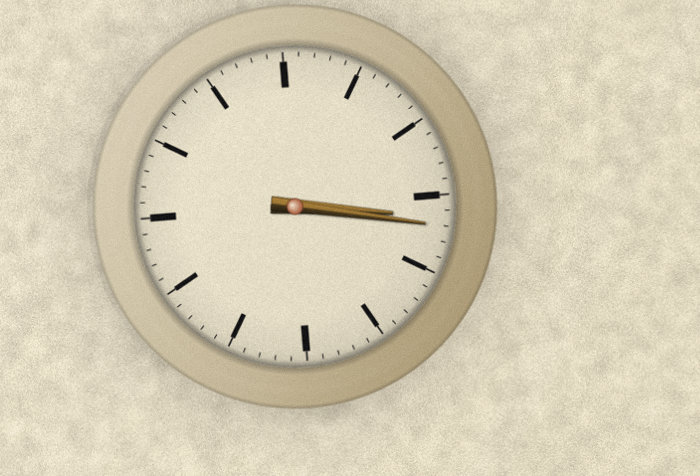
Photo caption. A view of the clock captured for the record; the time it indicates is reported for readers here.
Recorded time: 3:17
